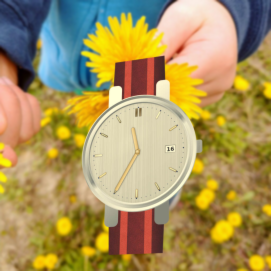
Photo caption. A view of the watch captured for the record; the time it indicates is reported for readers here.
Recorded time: 11:35
